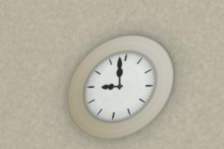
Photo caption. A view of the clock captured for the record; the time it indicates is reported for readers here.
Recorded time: 8:58
